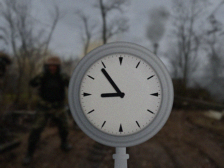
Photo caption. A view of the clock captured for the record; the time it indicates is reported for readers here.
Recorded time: 8:54
